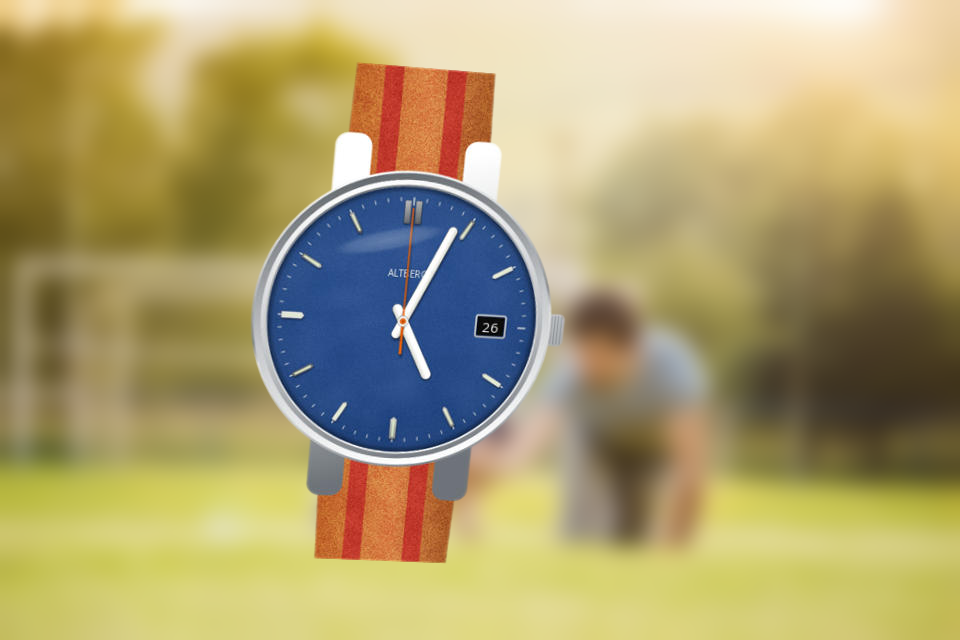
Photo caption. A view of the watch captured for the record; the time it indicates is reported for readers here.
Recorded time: 5:04:00
